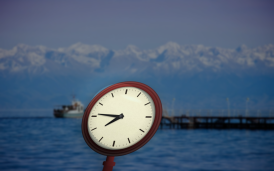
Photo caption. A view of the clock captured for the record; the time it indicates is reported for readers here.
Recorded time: 7:46
